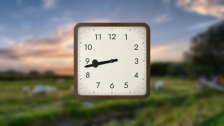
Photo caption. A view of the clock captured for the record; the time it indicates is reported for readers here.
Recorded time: 8:43
